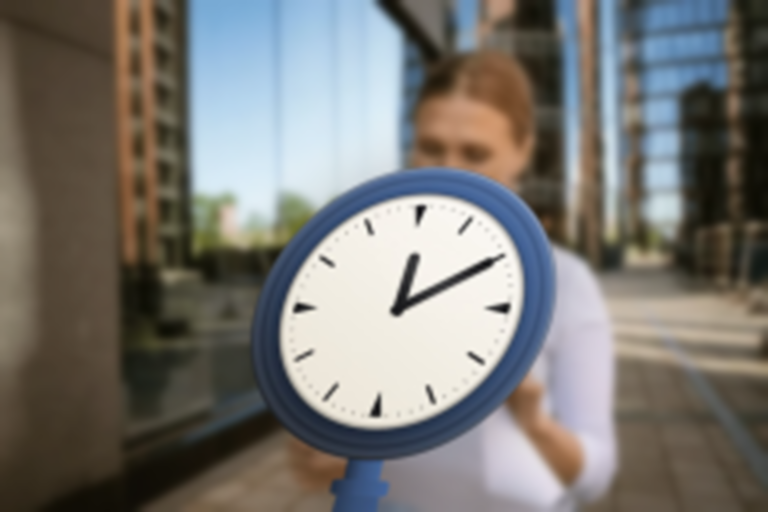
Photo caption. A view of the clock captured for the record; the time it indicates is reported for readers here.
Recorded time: 12:10
